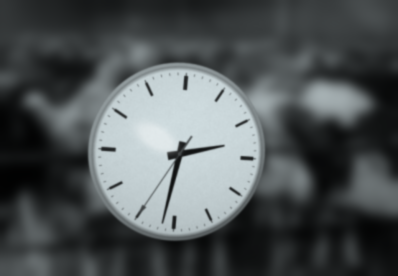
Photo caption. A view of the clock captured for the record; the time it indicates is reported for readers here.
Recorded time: 2:31:35
